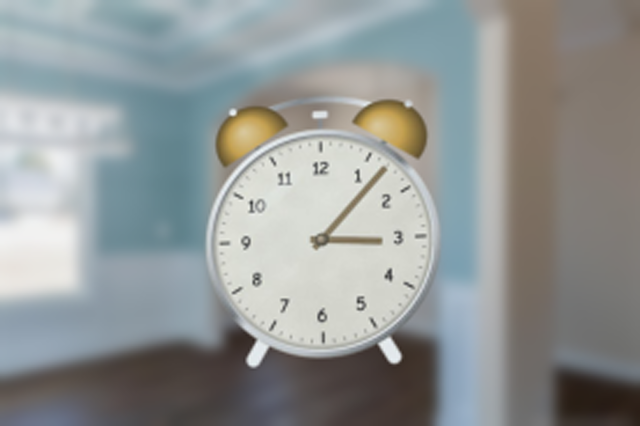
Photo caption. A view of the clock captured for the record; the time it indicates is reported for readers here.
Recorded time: 3:07
